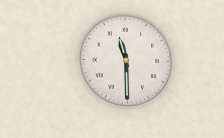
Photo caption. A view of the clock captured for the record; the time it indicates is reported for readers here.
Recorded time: 11:30
